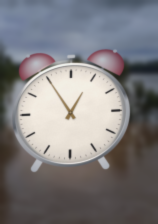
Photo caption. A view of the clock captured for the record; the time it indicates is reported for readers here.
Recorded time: 12:55
